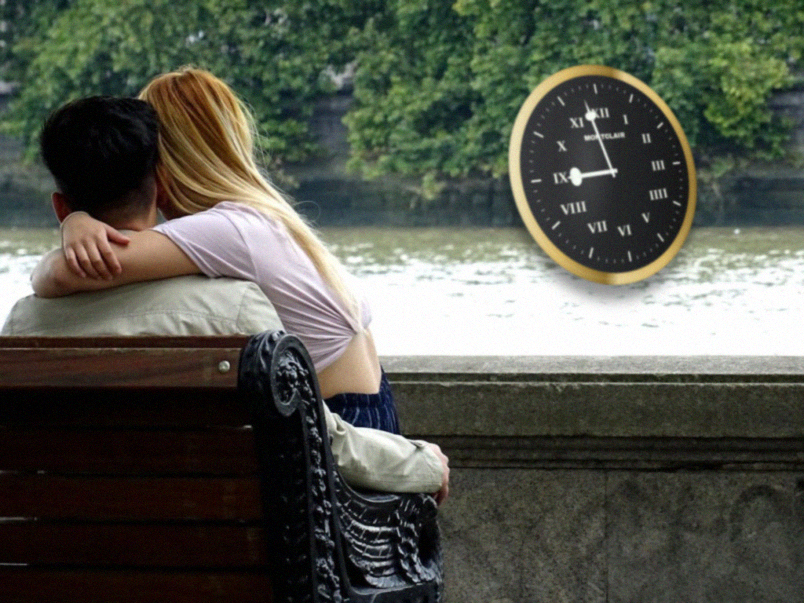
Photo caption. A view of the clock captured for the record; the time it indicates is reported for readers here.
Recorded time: 8:58
